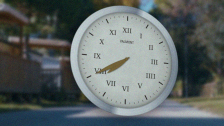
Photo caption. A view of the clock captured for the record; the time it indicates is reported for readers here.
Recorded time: 7:40
